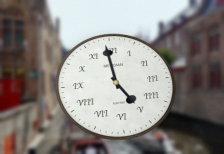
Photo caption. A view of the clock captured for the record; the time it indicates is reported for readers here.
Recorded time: 4:59
